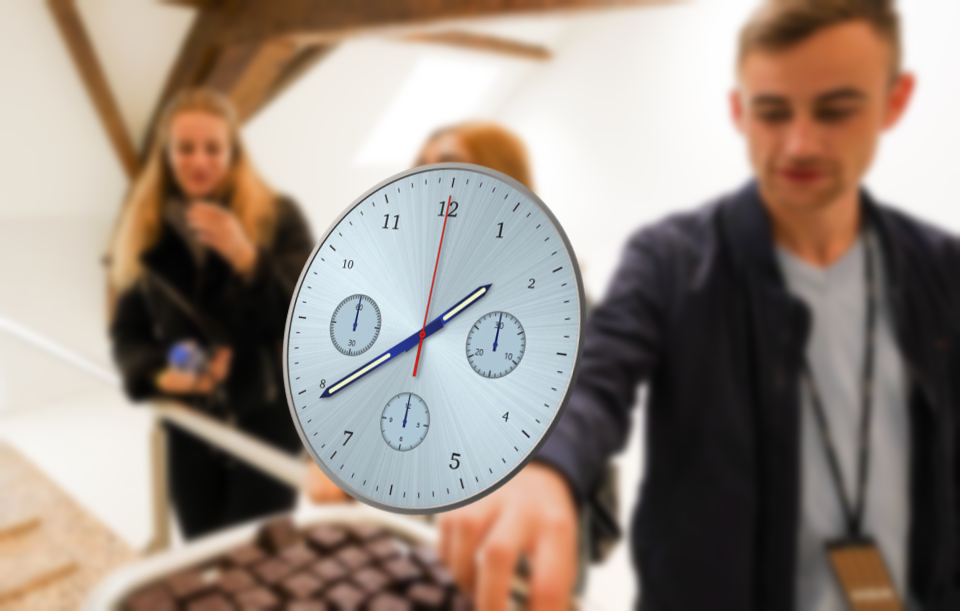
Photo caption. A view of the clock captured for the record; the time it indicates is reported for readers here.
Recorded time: 1:39
